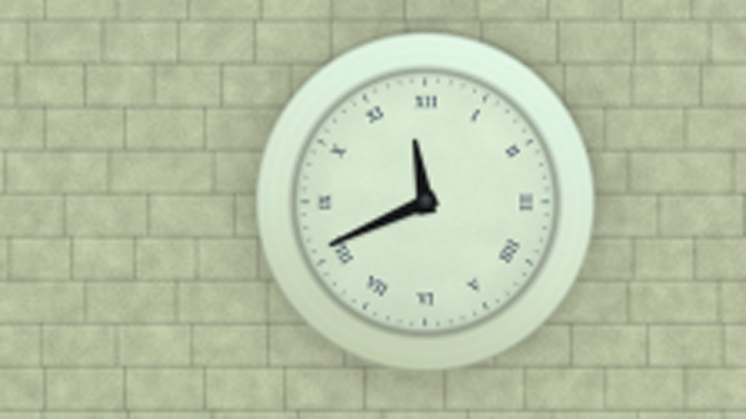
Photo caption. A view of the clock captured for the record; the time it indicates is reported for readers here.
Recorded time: 11:41
